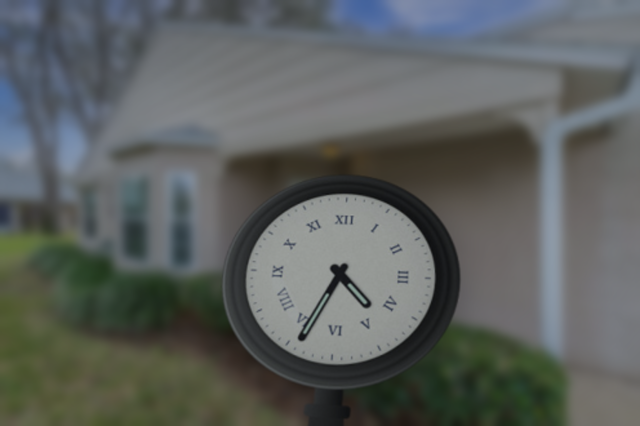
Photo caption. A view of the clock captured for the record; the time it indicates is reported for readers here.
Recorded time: 4:34
